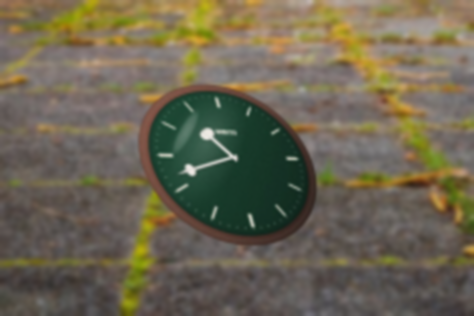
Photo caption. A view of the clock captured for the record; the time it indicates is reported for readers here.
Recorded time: 10:42
